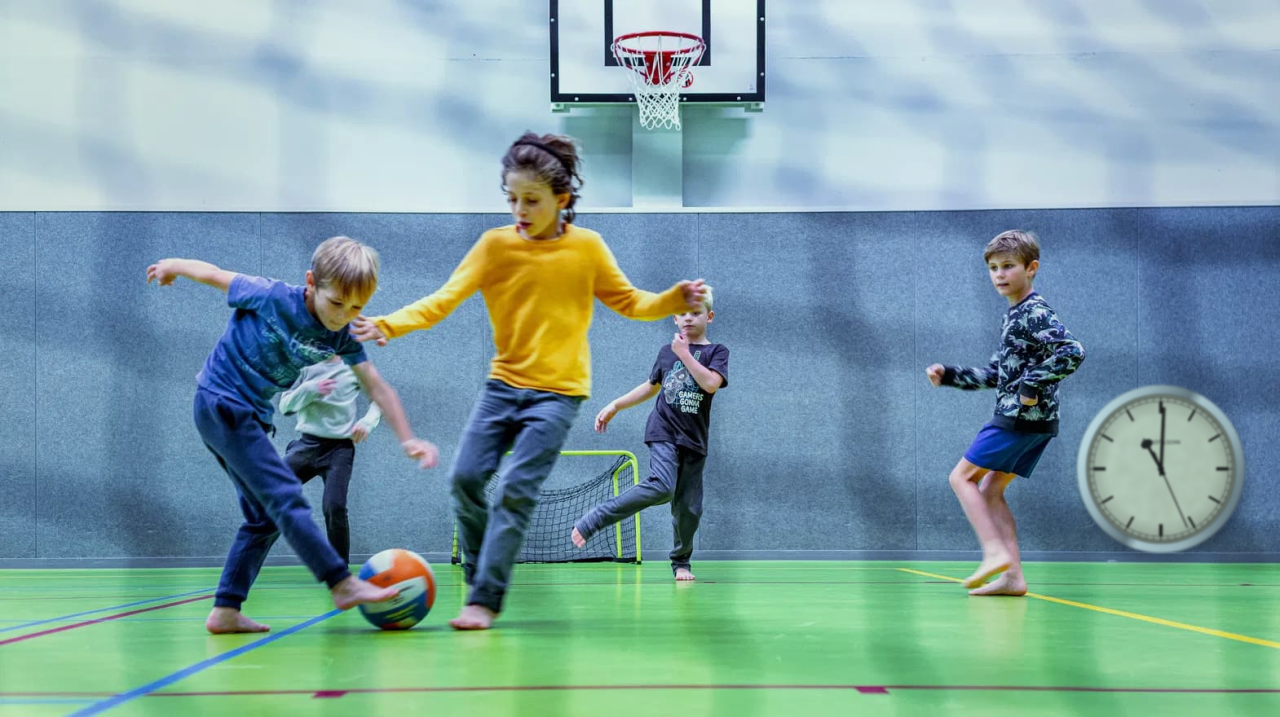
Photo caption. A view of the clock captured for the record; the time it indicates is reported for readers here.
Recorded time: 11:00:26
